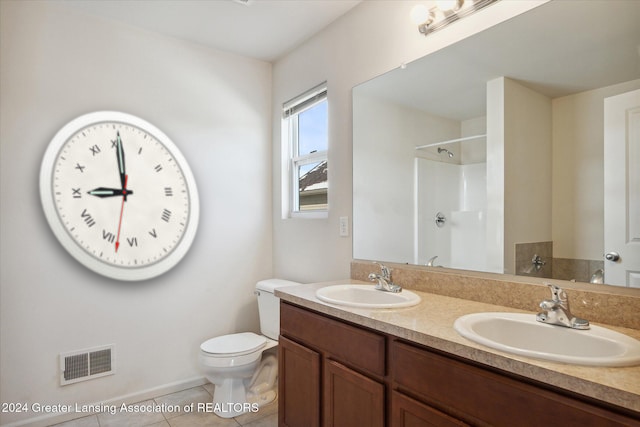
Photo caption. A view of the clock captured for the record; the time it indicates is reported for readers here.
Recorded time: 9:00:33
